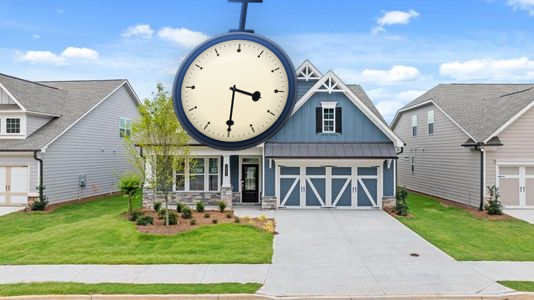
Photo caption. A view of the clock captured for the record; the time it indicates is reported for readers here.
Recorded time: 3:30
